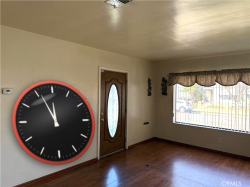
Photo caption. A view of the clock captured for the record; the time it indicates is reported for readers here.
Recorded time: 11:56
